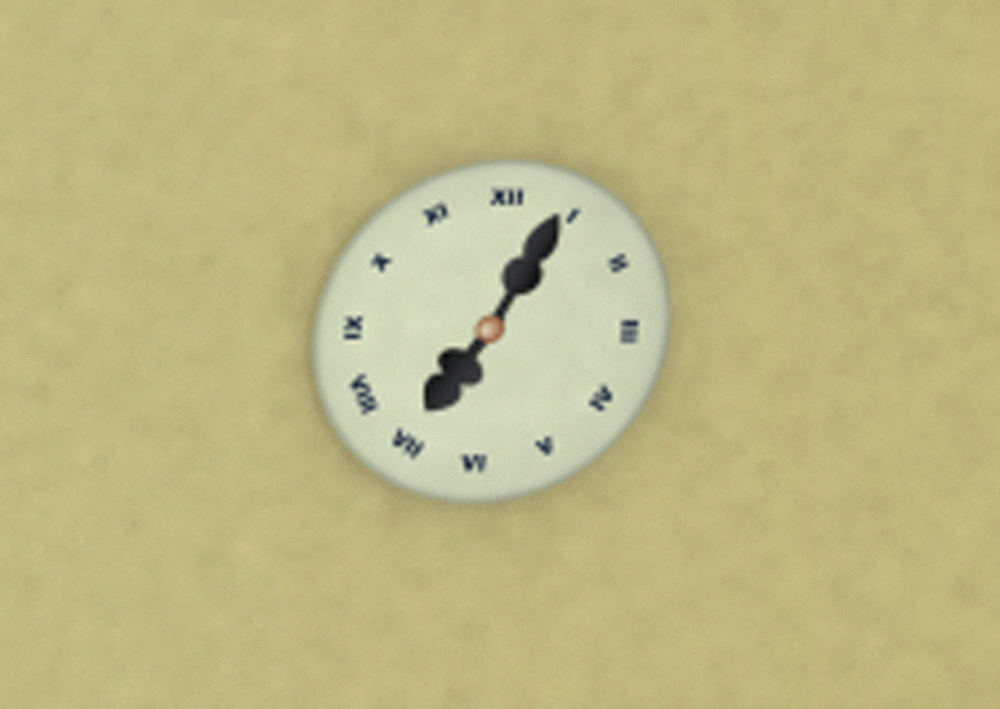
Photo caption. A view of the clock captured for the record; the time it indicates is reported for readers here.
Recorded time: 7:04
